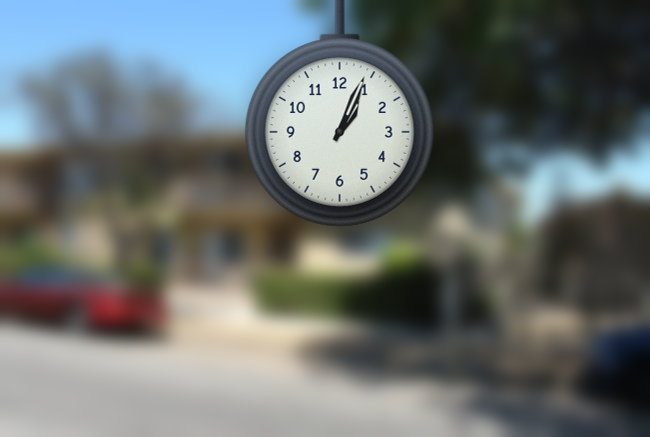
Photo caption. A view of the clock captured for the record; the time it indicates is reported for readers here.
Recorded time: 1:04
